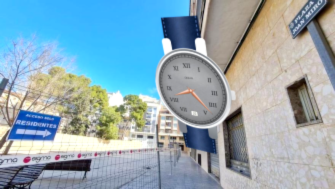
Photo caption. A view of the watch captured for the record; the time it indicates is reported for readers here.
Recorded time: 8:23
